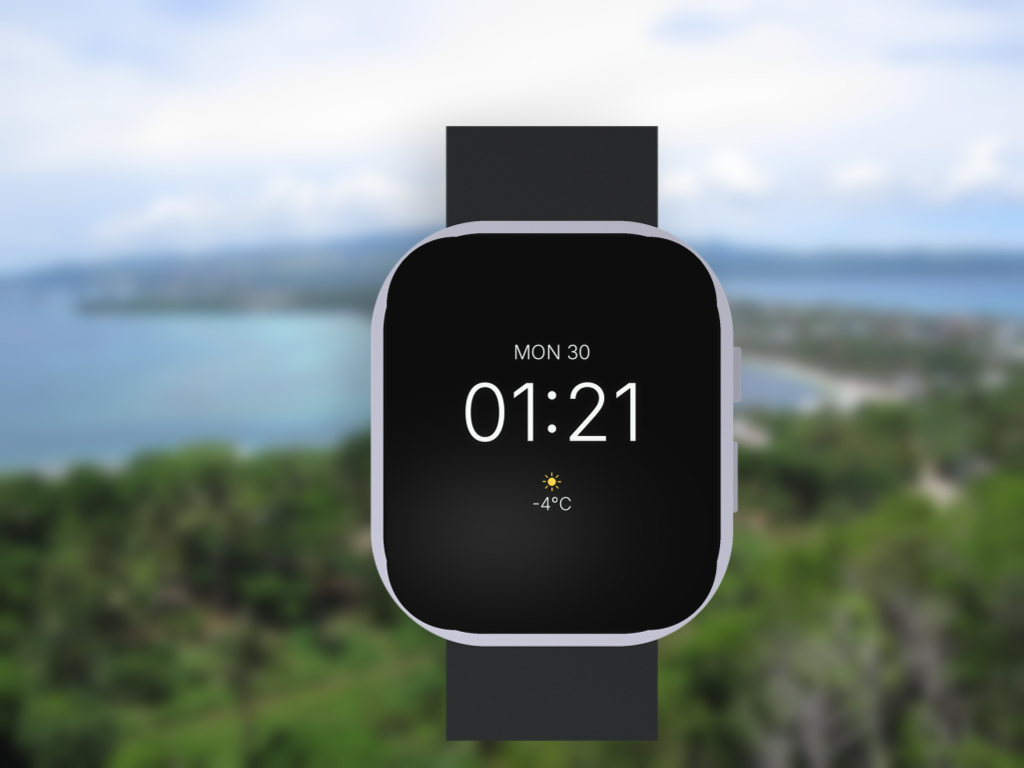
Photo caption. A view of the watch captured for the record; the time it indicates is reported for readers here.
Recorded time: 1:21
